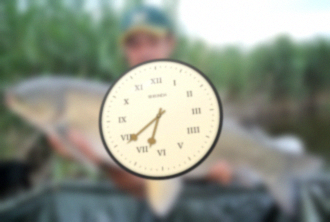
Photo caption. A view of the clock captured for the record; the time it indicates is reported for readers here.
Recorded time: 6:39
